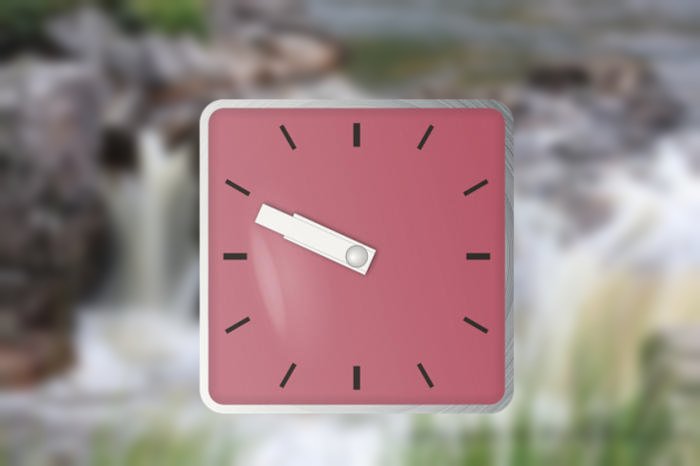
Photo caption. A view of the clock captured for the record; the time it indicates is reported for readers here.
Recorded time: 9:49
